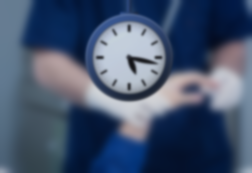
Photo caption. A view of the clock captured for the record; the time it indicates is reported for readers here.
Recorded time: 5:17
